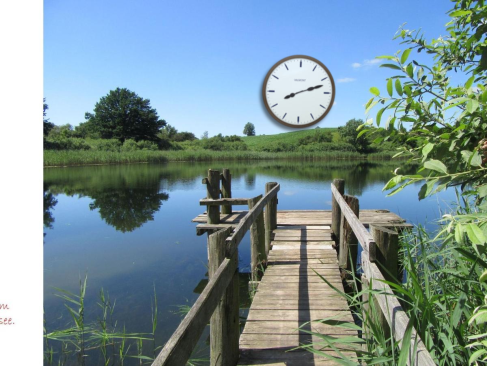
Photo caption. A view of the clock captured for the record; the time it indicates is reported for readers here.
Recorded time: 8:12
